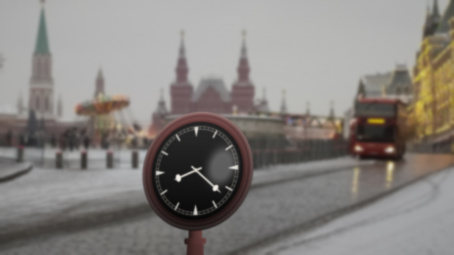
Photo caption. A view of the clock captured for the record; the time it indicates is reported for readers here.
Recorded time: 8:22
